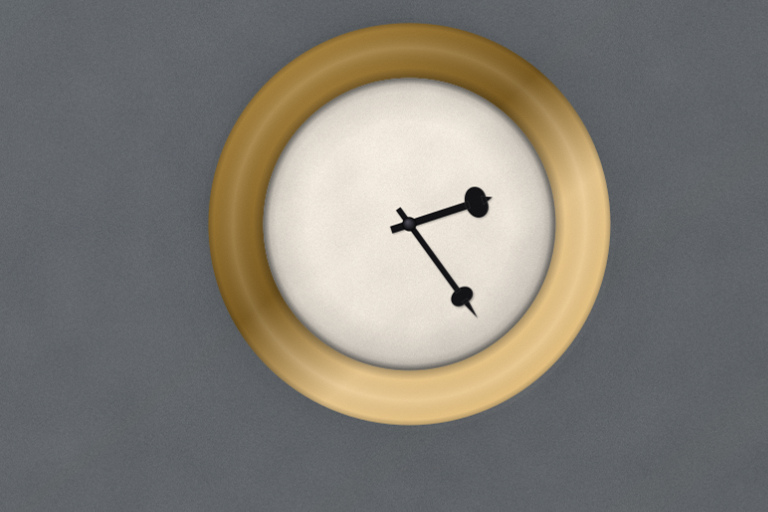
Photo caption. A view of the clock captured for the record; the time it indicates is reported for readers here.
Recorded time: 2:24
